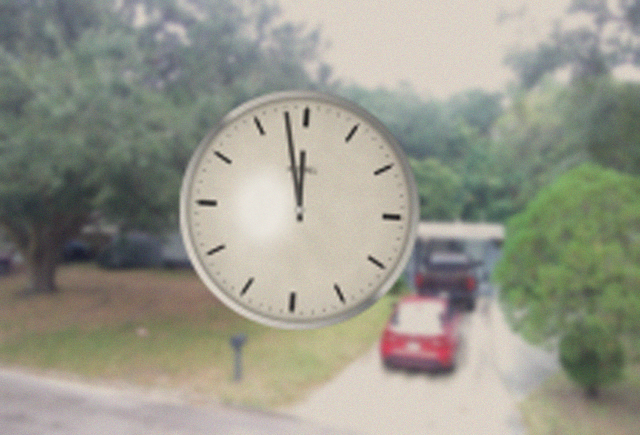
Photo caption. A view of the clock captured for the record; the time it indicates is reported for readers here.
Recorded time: 11:58
